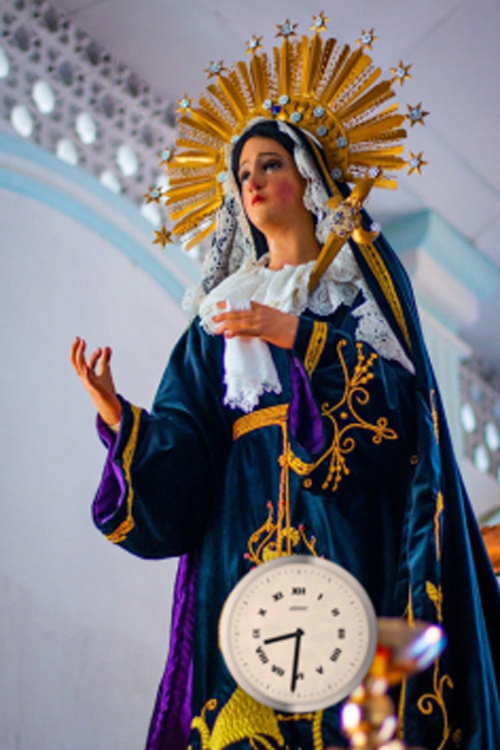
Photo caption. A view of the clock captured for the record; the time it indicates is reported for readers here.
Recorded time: 8:31
